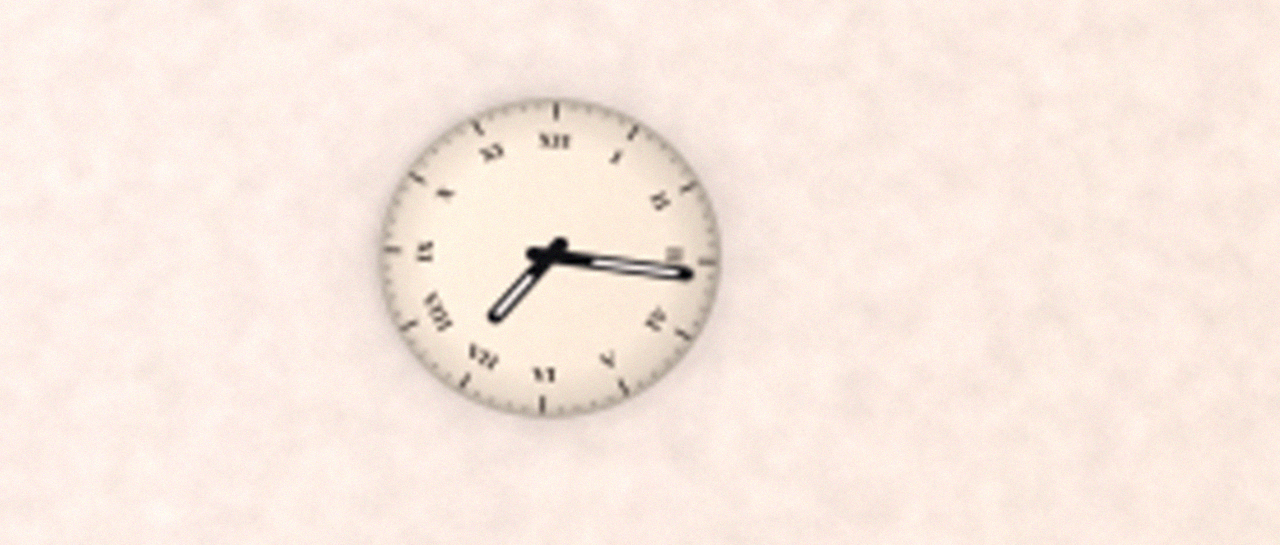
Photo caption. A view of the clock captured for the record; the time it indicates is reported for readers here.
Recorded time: 7:16
